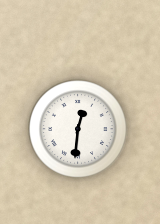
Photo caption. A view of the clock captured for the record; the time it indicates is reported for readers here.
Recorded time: 12:31
